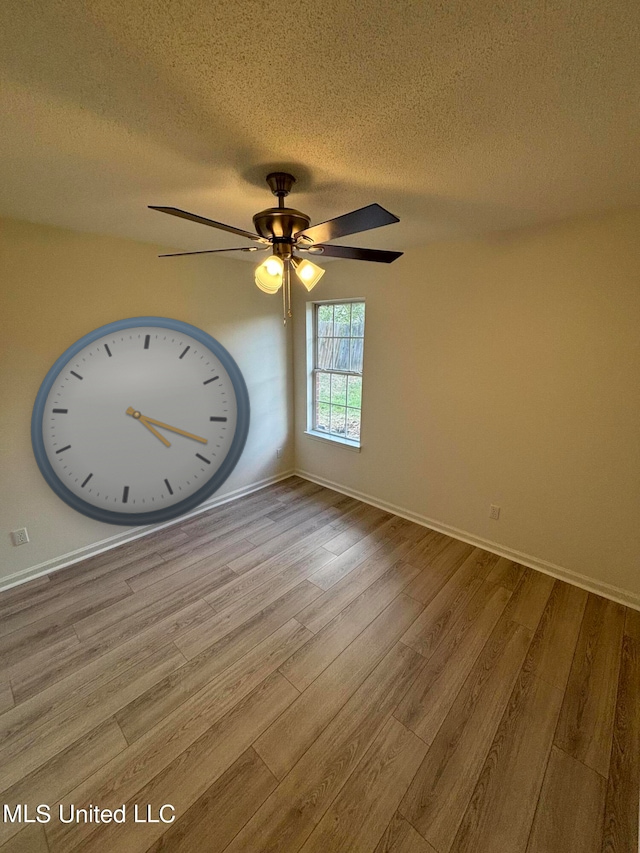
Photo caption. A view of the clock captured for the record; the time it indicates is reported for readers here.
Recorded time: 4:18
